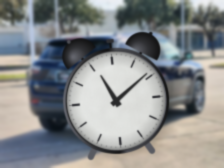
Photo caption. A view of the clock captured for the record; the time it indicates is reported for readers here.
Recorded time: 11:09
